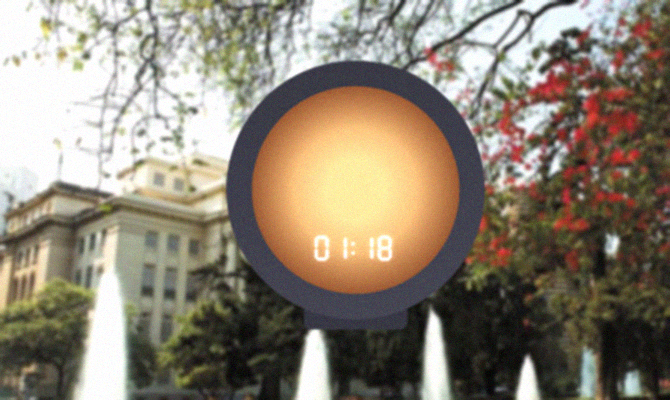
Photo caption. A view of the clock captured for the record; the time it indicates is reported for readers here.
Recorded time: 1:18
